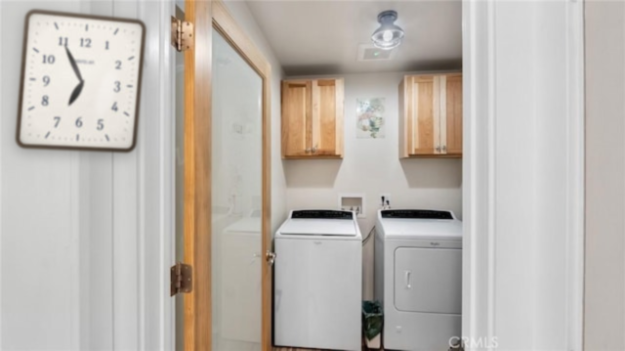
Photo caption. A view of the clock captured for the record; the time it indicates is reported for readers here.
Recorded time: 6:55
